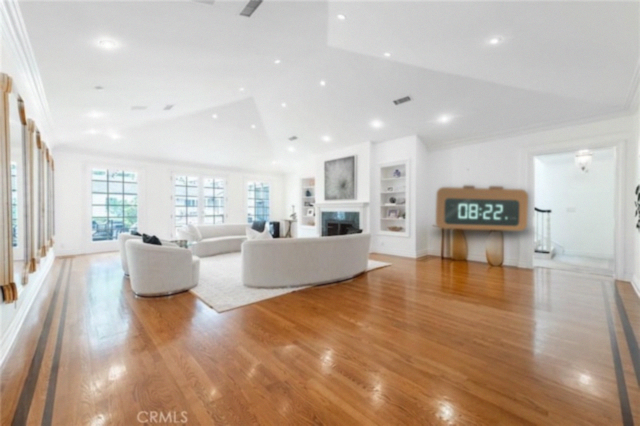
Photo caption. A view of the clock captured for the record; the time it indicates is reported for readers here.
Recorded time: 8:22
